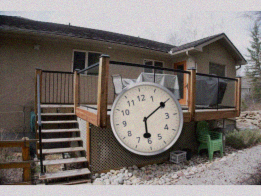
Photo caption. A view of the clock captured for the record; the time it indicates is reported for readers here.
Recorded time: 6:10
